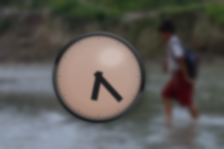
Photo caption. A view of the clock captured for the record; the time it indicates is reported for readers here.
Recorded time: 6:23
